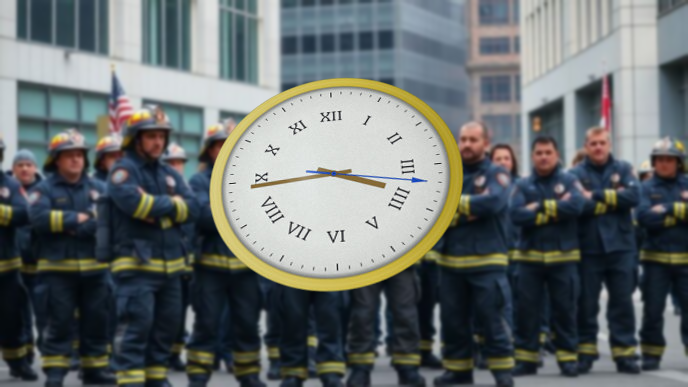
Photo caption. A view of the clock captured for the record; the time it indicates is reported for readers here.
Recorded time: 3:44:17
